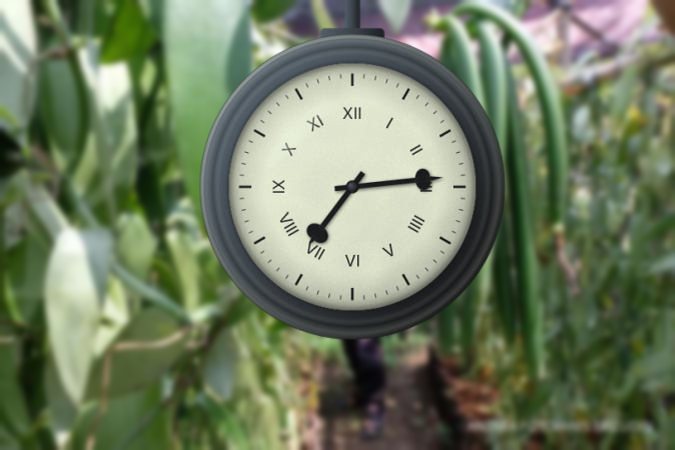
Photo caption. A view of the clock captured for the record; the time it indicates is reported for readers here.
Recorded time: 7:14
